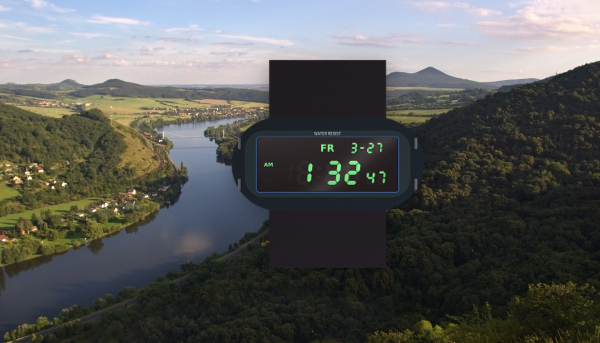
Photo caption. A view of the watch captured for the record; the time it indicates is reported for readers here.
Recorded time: 1:32:47
